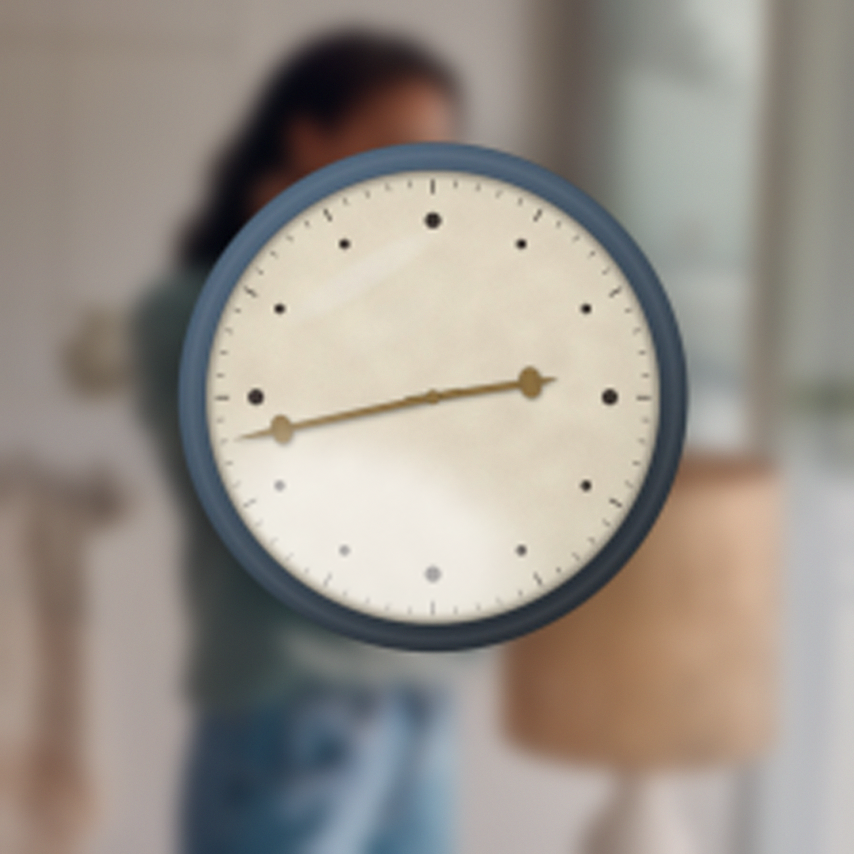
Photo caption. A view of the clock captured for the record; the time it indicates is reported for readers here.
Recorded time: 2:43
